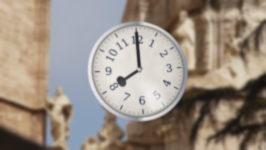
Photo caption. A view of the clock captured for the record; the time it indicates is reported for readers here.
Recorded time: 8:00
